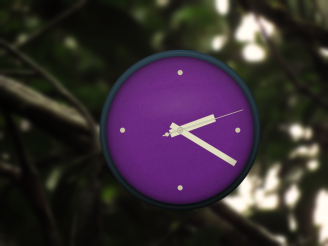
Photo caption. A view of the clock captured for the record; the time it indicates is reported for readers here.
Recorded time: 2:20:12
